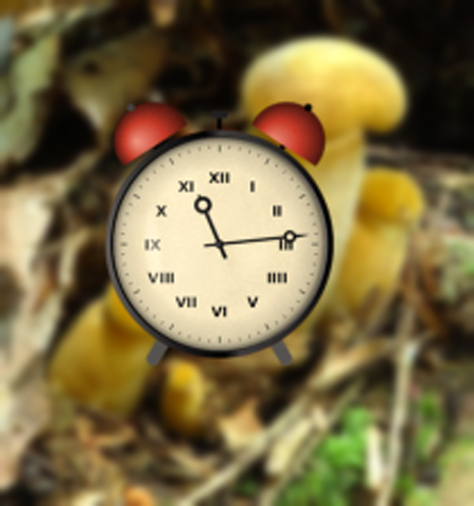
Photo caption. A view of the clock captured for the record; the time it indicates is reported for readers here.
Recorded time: 11:14
